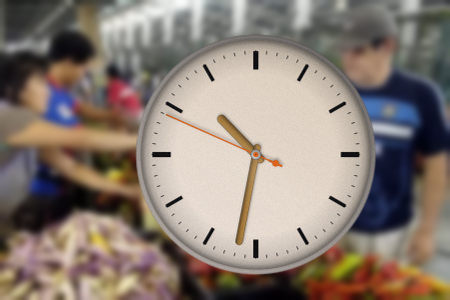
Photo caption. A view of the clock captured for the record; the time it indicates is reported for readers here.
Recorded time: 10:31:49
